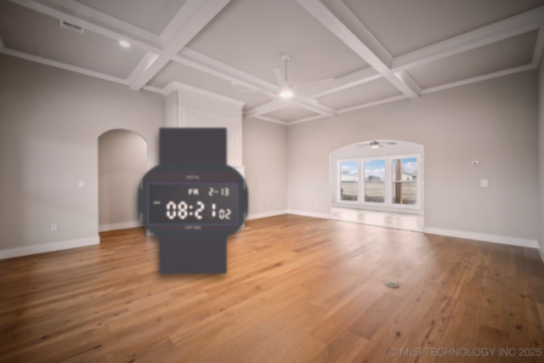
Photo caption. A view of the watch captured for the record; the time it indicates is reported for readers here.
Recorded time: 8:21
